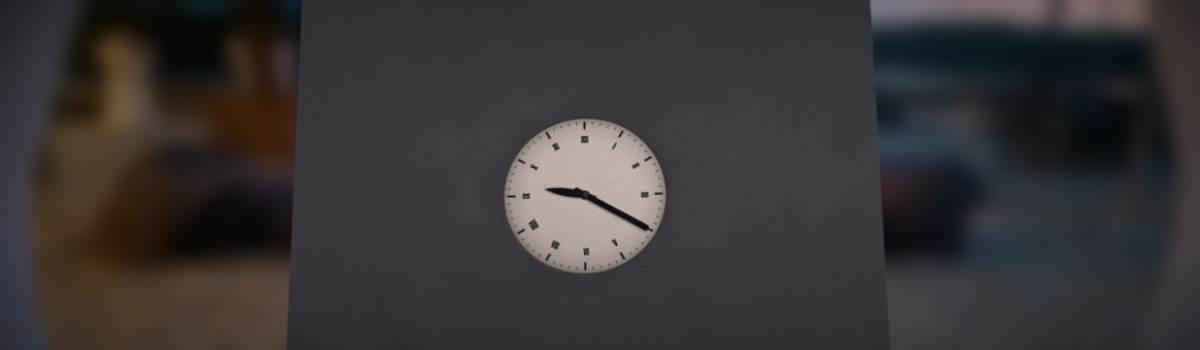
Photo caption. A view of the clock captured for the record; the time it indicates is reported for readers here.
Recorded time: 9:20
